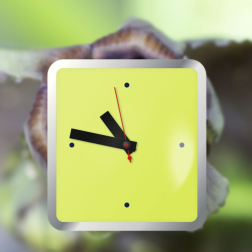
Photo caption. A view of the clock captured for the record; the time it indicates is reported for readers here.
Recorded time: 10:46:58
